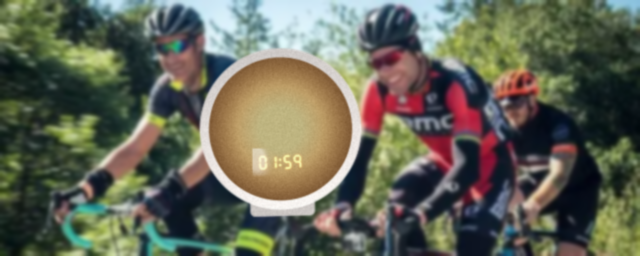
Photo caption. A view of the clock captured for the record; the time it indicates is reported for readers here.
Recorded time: 1:59
